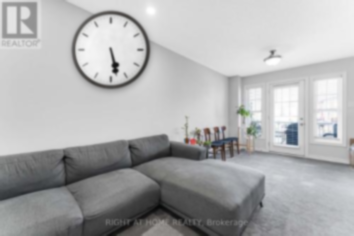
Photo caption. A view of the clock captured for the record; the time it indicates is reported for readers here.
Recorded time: 5:28
